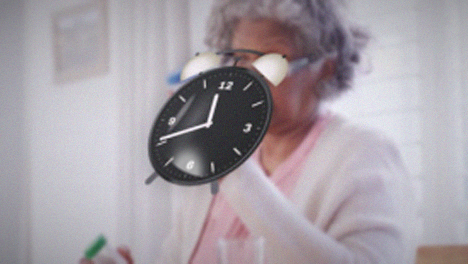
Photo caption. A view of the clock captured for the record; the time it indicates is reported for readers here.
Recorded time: 11:41
